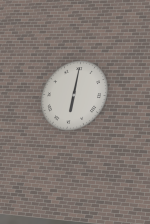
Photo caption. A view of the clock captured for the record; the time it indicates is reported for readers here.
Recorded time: 6:00
